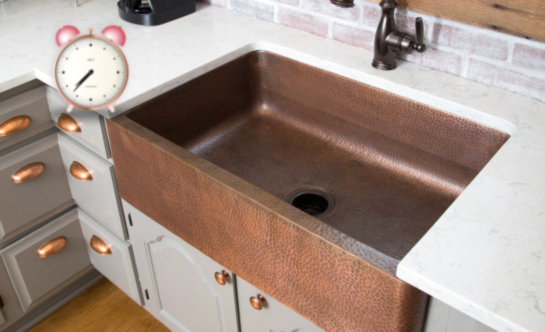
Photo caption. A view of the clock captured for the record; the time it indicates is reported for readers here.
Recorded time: 7:37
